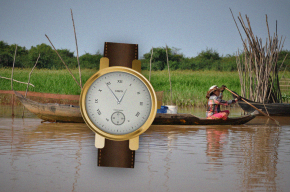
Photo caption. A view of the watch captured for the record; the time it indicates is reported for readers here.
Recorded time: 12:54
